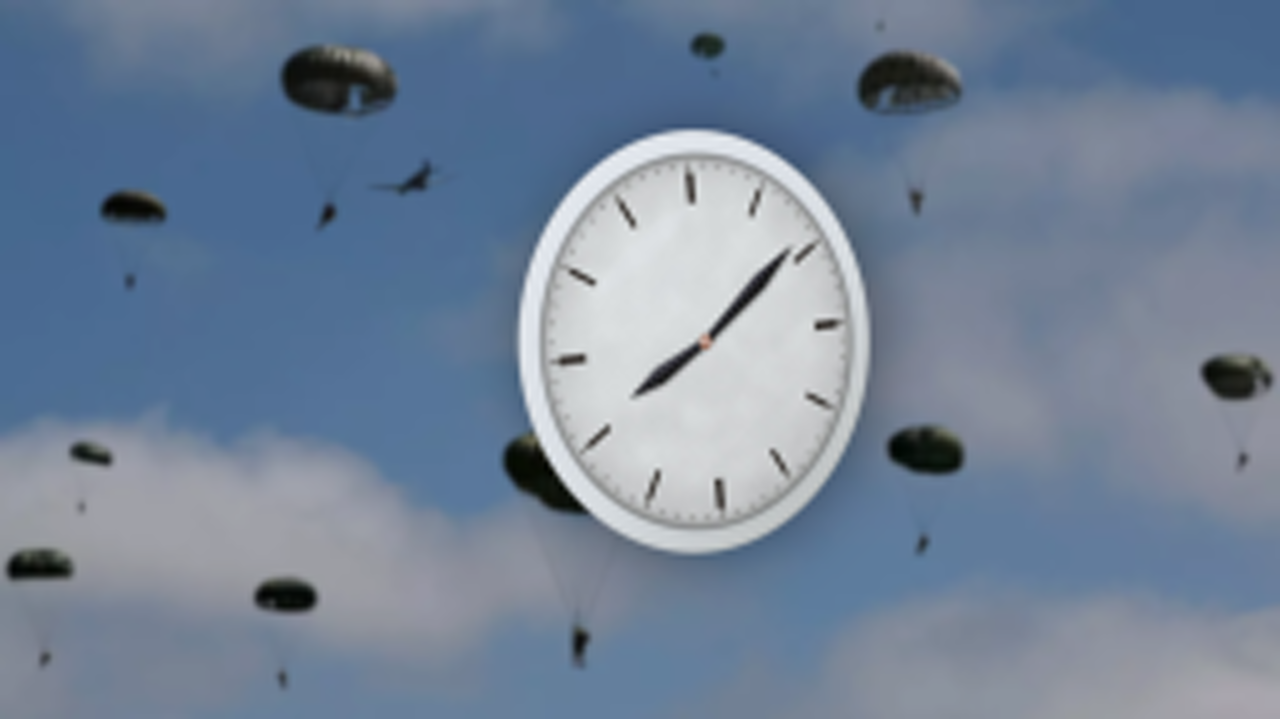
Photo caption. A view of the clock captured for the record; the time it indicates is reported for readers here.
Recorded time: 8:09
